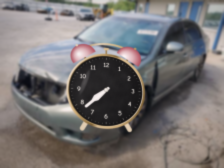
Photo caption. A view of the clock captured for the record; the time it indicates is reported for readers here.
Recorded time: 7:38
